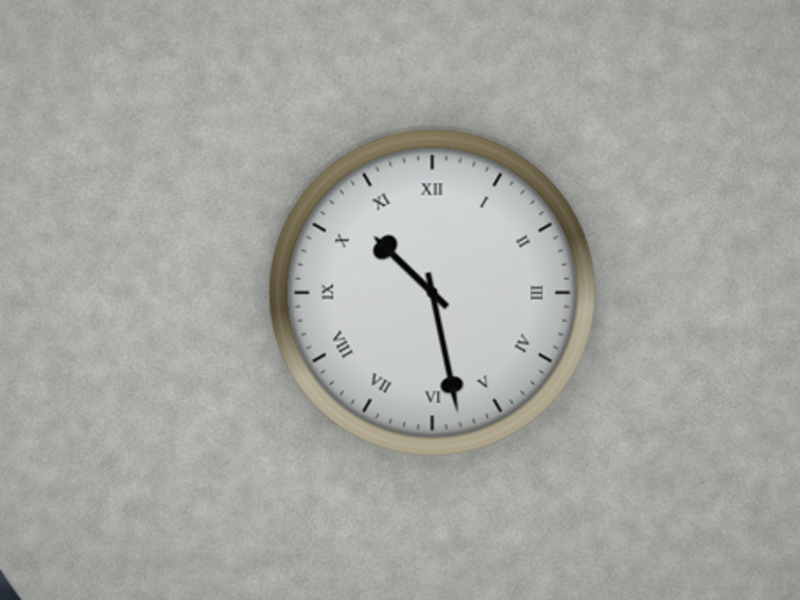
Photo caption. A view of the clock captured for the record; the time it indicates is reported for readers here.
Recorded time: 10:28
